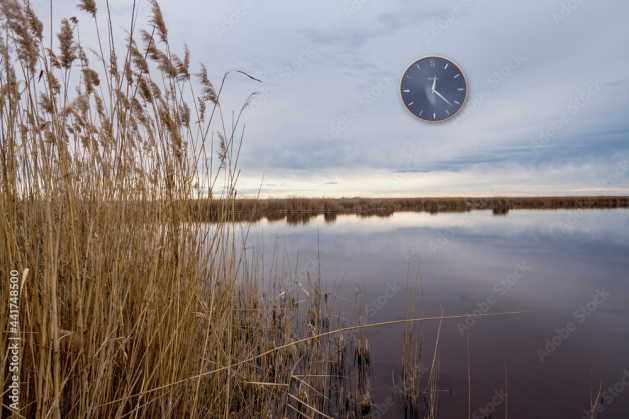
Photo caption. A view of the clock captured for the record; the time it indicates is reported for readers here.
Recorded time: 12:22
